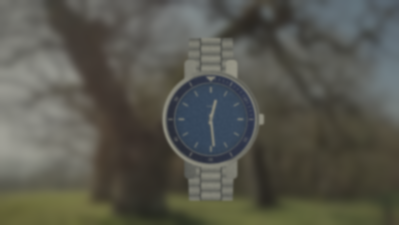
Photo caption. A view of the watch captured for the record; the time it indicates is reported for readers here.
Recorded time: 12:29
